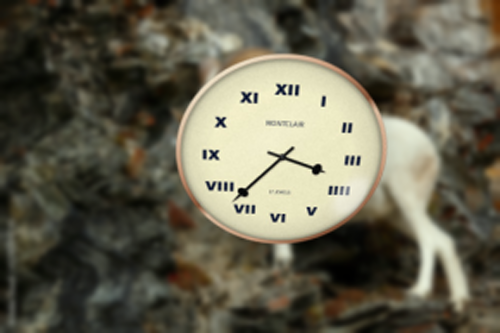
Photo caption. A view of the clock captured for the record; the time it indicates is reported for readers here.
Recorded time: 3:37
